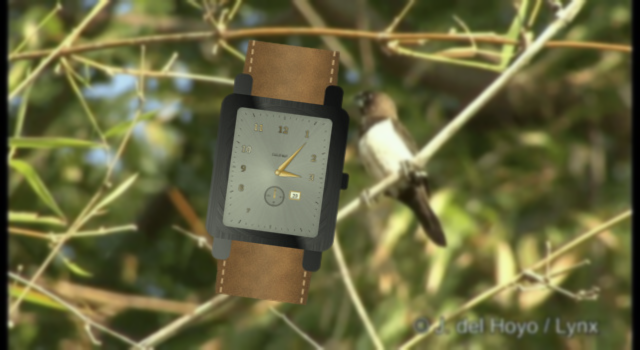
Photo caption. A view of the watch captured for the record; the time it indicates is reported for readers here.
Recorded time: 3:06
